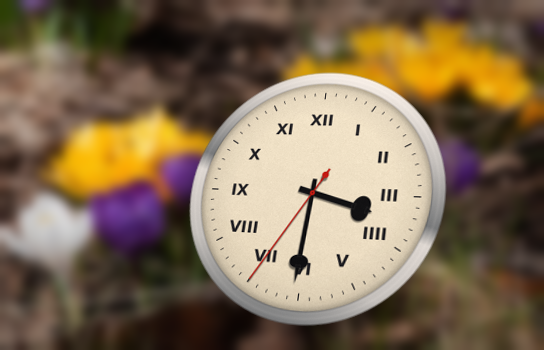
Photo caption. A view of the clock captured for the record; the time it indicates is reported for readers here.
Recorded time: 3:30:35
